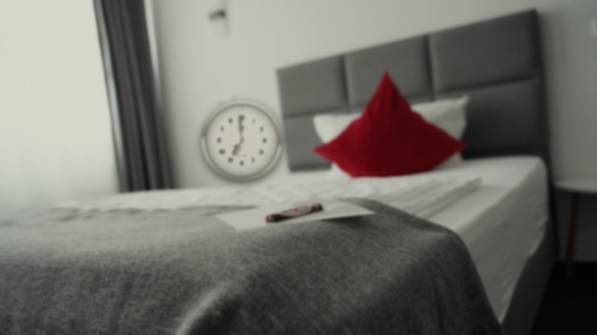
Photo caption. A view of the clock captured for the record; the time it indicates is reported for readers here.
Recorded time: 6:59
